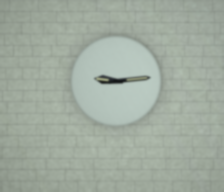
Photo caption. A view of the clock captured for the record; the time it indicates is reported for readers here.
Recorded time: 9:14
